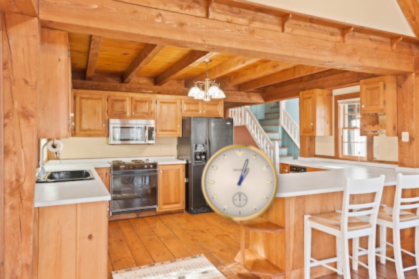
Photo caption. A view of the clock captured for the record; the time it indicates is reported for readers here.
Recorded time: 1:03
